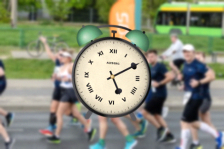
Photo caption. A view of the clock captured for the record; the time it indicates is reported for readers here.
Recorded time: 5:10
